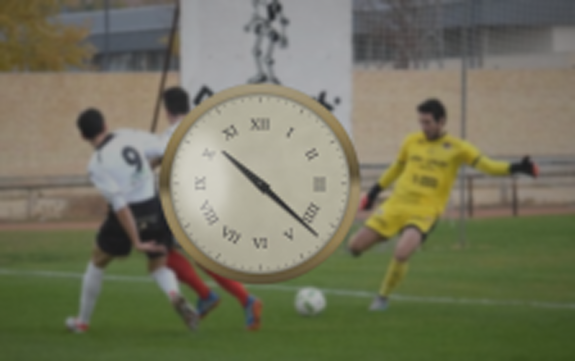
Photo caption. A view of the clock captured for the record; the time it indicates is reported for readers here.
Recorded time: 10:22
